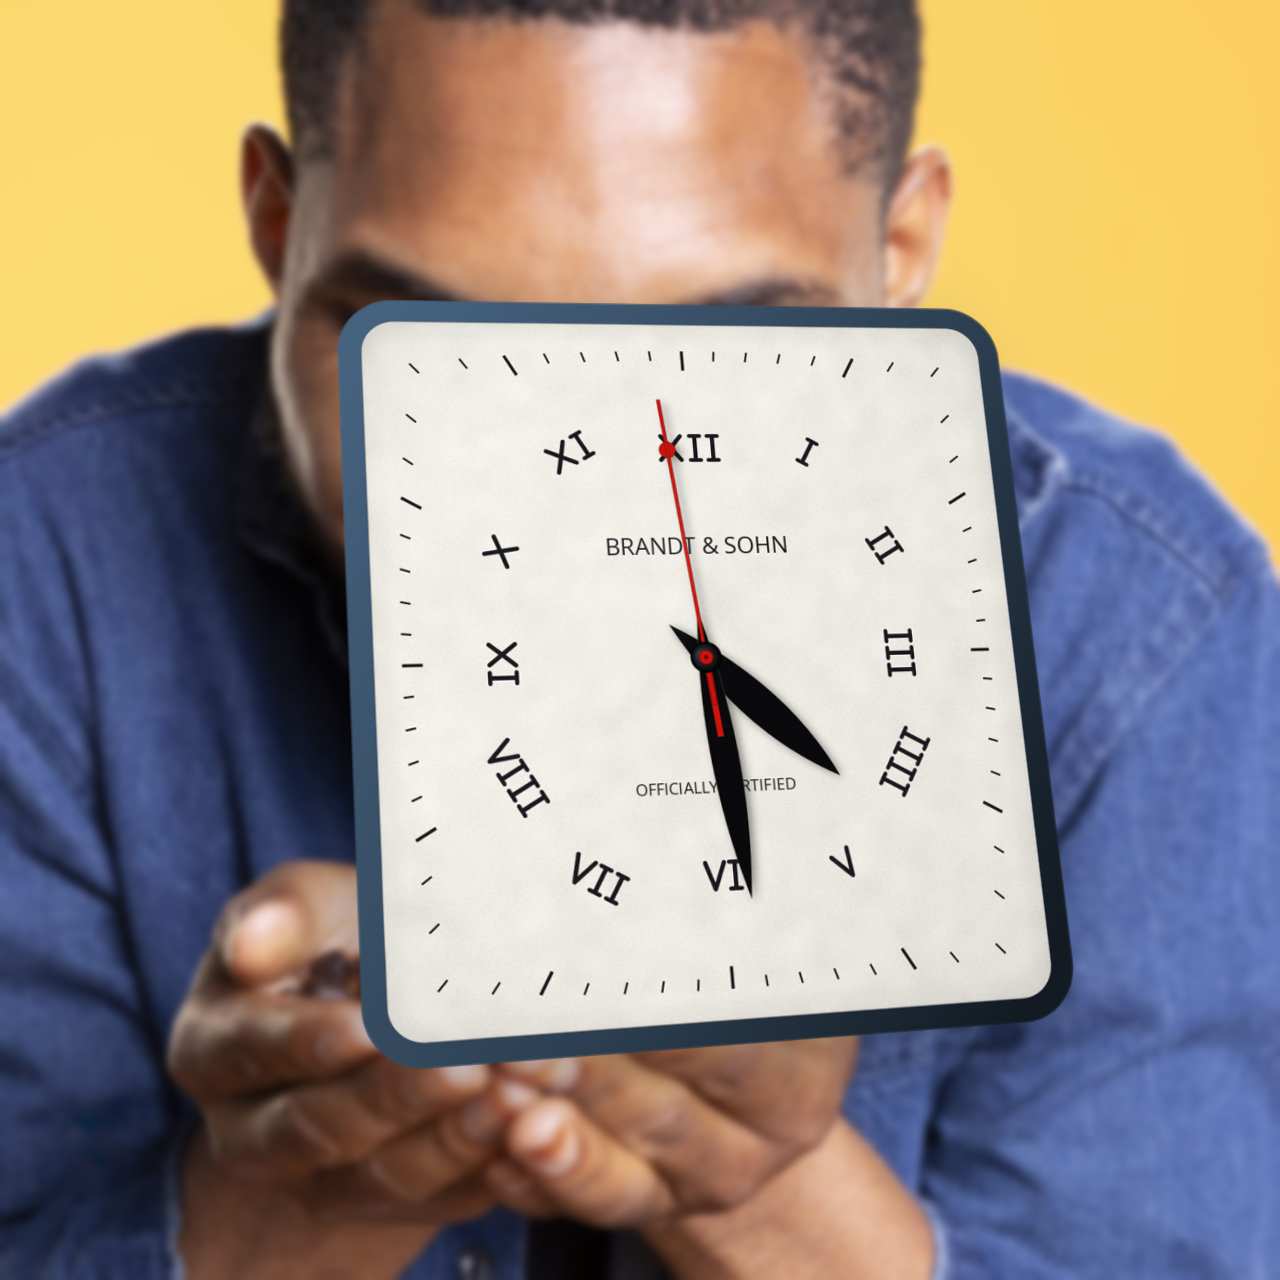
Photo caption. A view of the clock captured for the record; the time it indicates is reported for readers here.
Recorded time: 4:28:59
